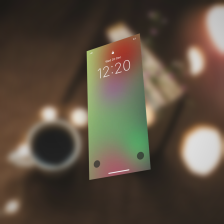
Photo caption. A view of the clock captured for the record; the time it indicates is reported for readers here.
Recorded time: 12:20
